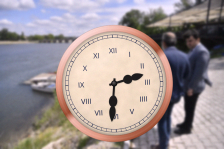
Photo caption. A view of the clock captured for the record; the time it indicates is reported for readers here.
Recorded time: 2:31
